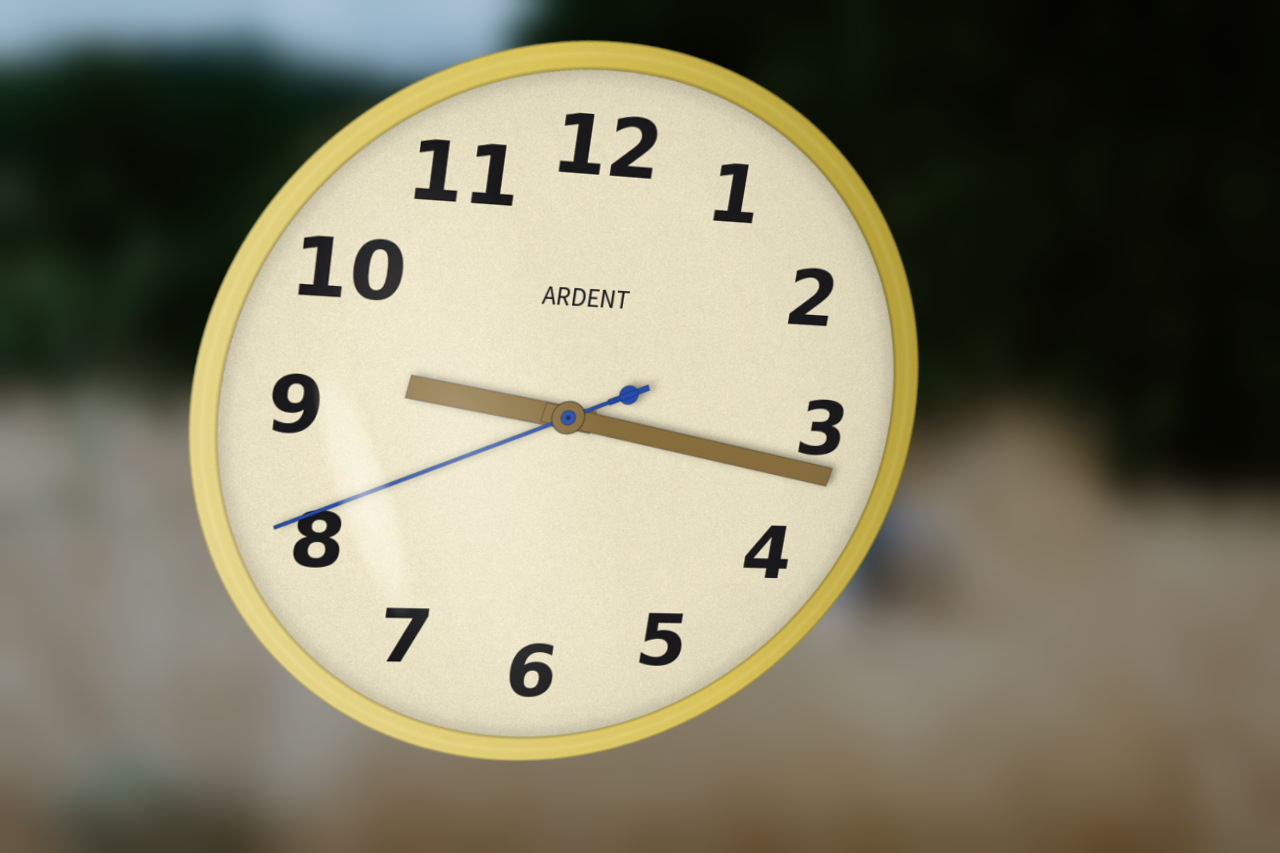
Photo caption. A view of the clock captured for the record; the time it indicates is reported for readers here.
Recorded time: 9:16:41
